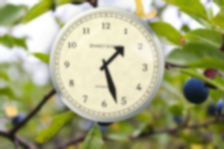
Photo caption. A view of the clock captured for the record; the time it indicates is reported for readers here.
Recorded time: 1:27
